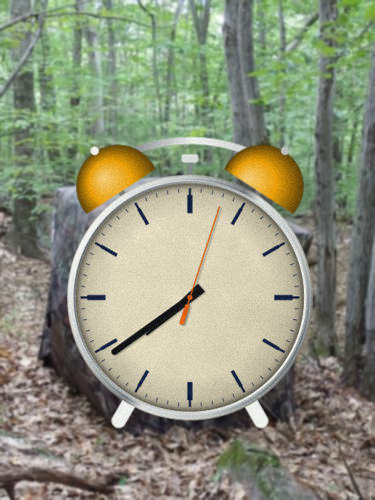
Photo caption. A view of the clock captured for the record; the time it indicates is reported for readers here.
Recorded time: 7:39:03
